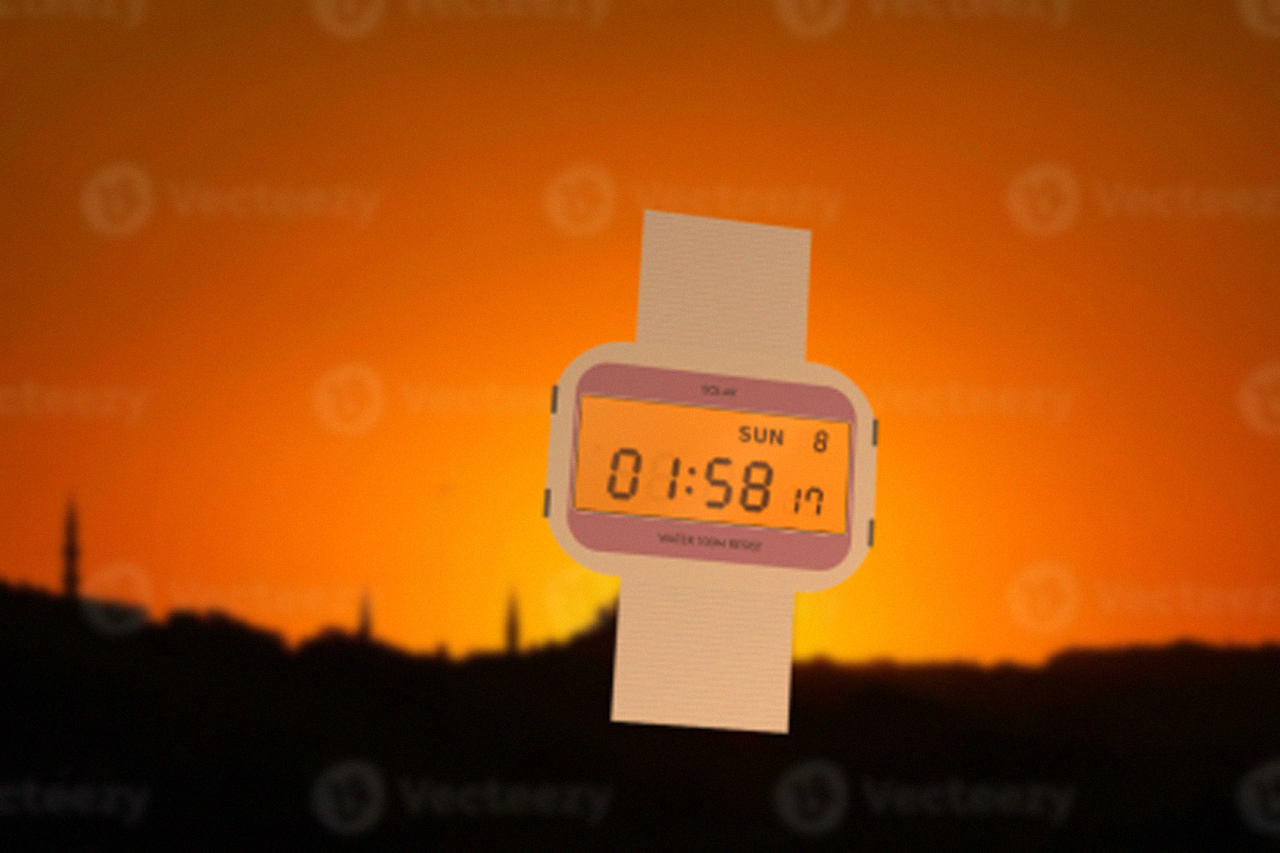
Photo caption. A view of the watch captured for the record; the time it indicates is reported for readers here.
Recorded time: 1:58:17
